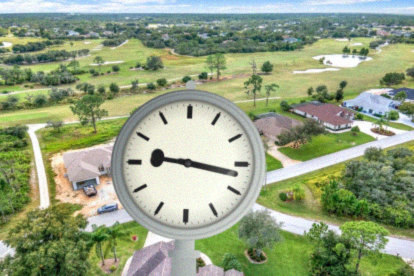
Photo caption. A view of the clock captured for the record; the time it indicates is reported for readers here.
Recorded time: 9:17
